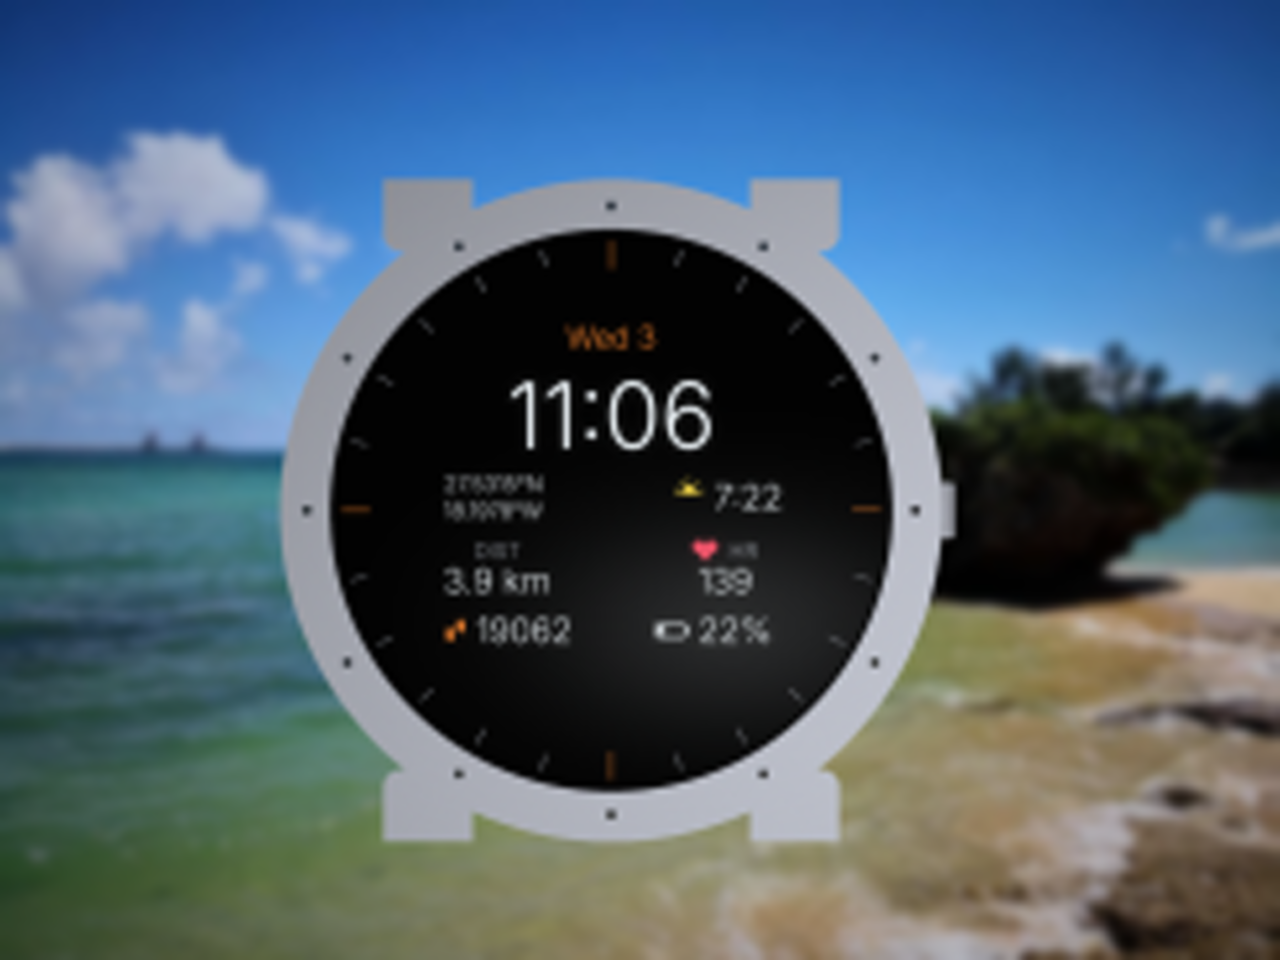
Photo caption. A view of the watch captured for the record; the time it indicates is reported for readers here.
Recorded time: 11:06
